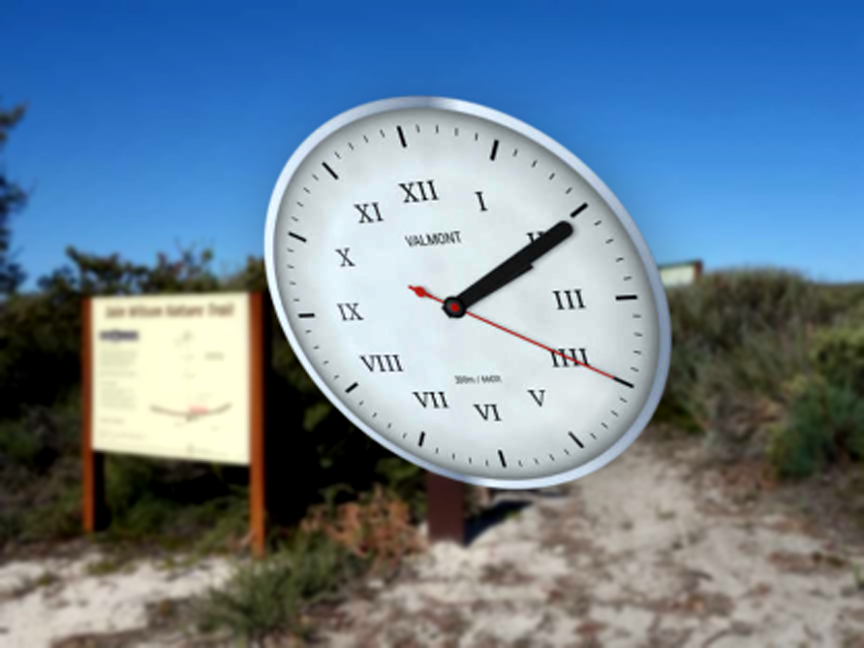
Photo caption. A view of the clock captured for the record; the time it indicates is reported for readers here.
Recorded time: 2:10:20
